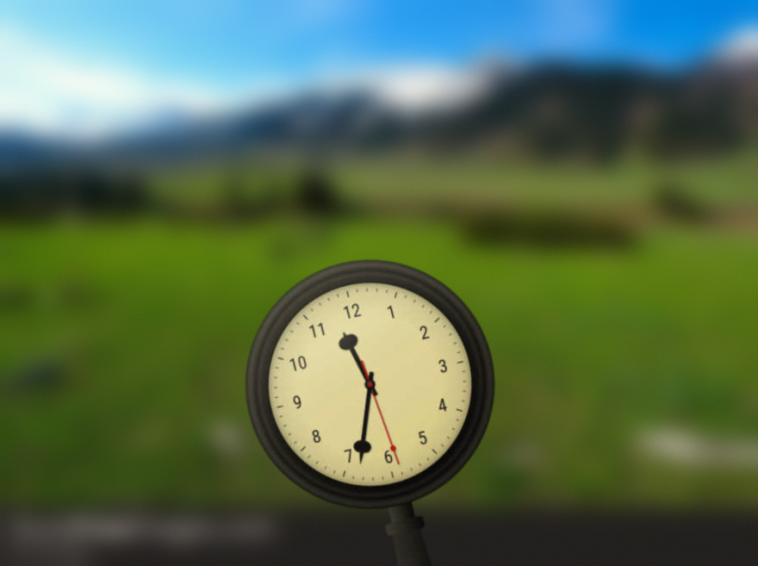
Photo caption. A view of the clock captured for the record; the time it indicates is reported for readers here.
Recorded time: 11:33:29
